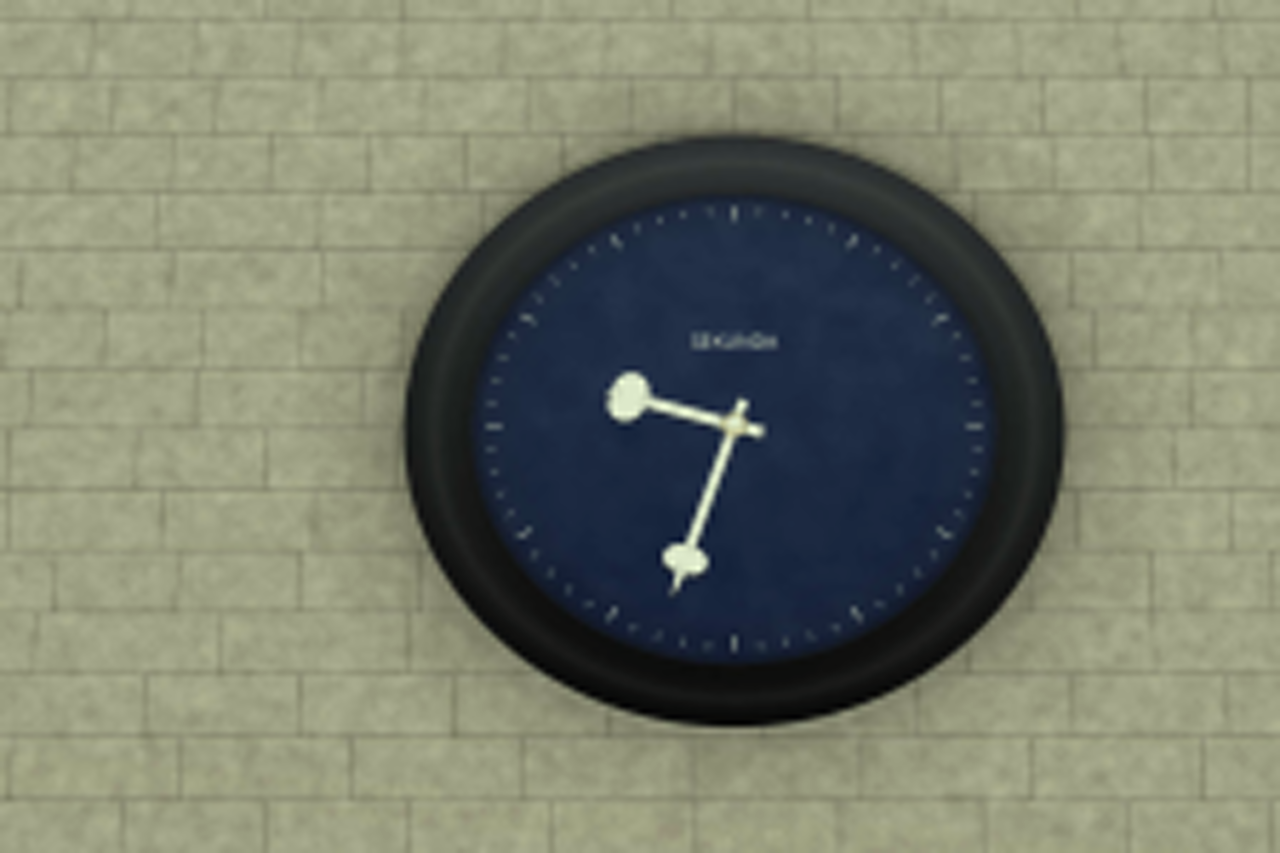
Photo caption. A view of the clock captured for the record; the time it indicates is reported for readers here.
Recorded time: 9:33
